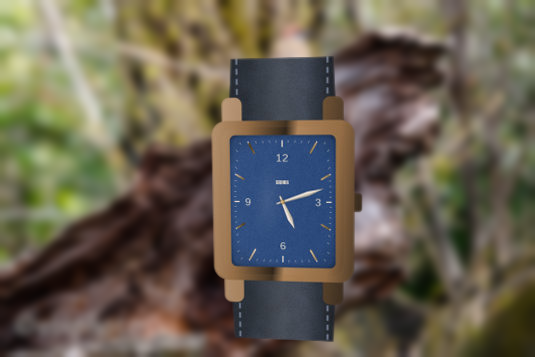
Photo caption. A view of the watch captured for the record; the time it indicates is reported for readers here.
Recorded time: 5:12
